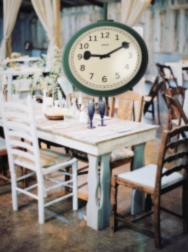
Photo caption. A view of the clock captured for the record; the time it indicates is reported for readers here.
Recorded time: 9:10
